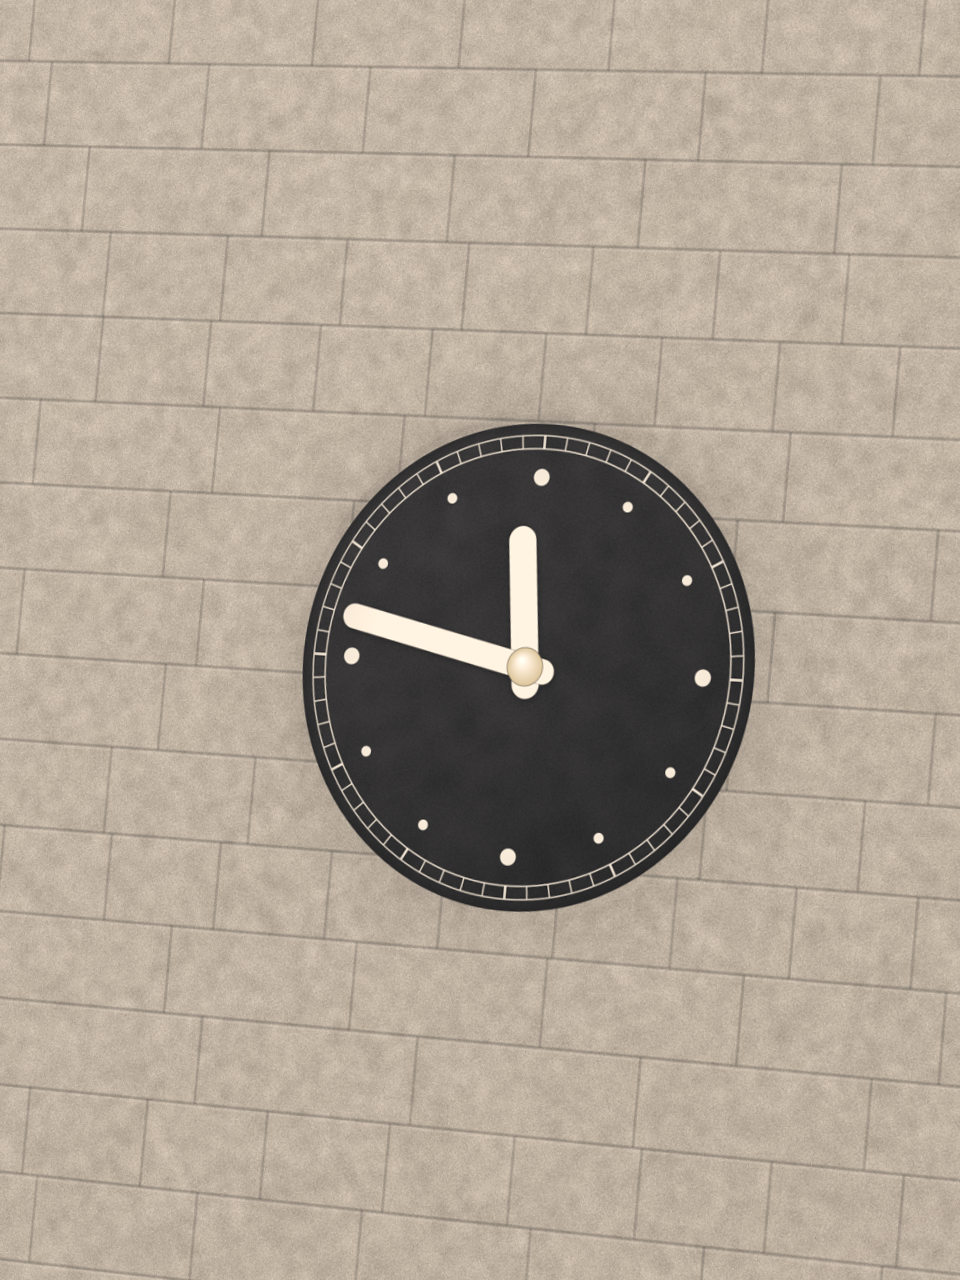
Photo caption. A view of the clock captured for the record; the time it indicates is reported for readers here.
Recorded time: 11:47
